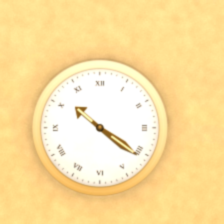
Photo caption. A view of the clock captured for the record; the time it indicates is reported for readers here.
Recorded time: 10:21
